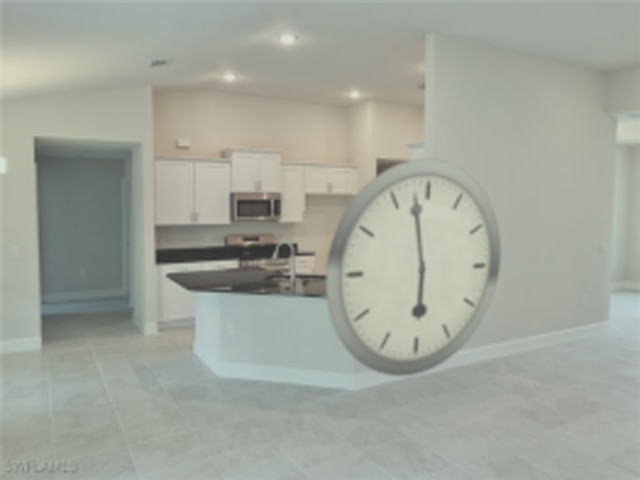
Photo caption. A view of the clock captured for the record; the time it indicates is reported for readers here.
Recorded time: 5:58
